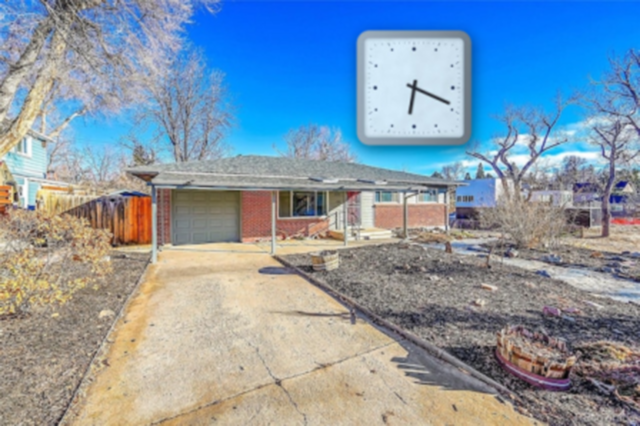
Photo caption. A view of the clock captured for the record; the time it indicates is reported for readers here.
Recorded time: 6:19
